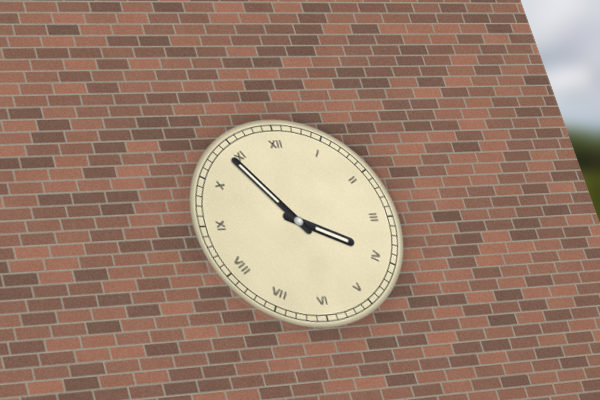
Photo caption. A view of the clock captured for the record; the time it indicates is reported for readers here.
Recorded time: 3:54
